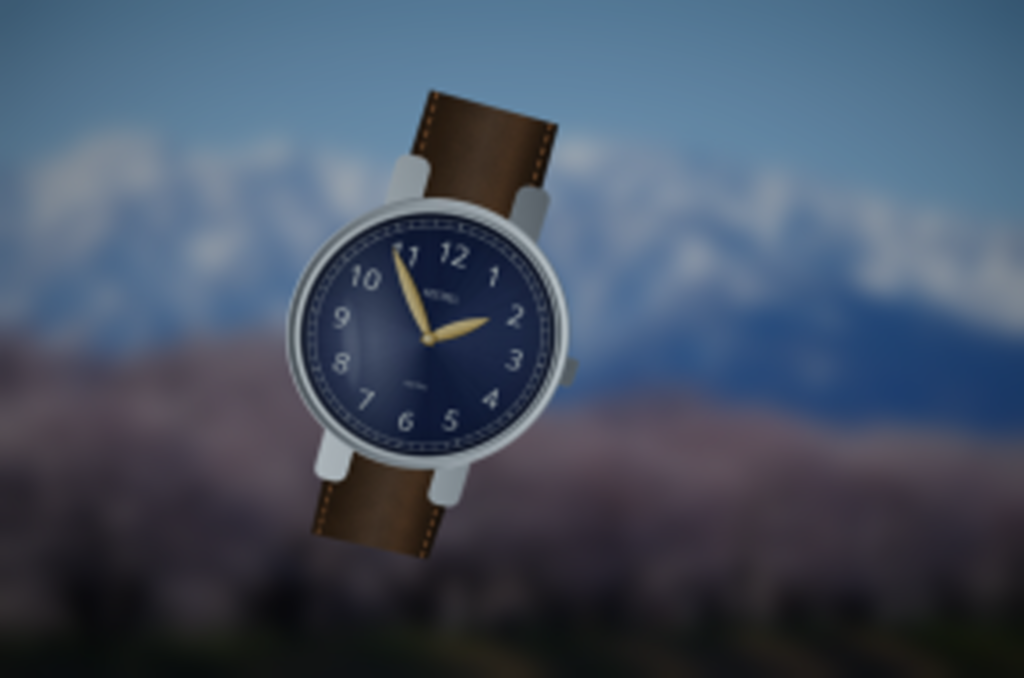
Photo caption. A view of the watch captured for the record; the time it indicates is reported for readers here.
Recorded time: 1:54
